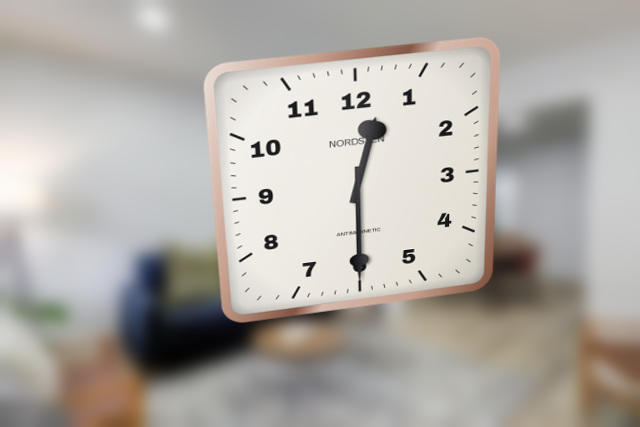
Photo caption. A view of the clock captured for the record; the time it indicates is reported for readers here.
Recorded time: 12:30
